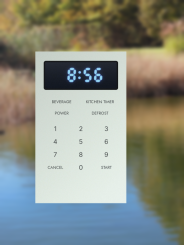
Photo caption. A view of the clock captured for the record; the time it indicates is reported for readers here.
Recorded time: 8:56
